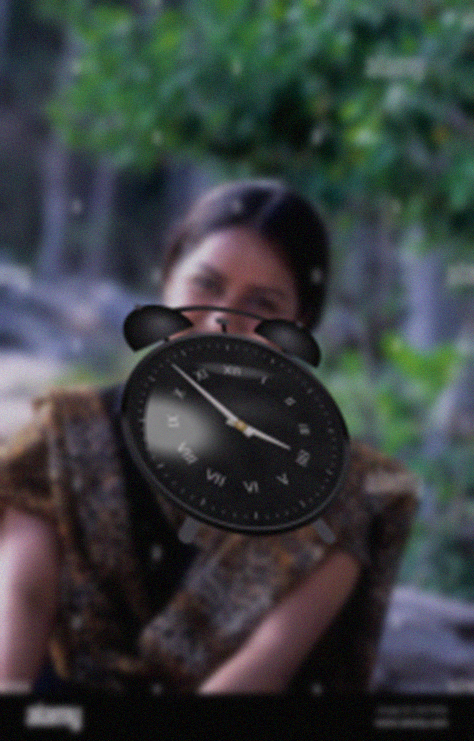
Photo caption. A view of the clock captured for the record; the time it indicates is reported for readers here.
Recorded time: 3:53
